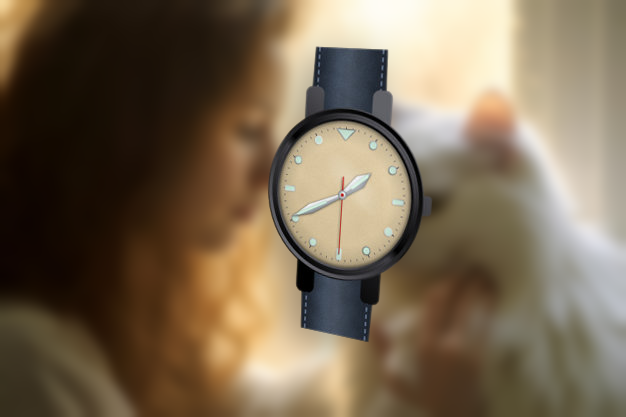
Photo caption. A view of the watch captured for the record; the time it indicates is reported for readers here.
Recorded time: 1:40:30
